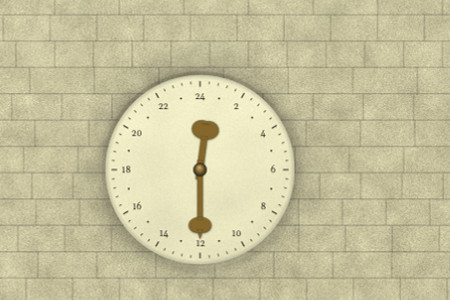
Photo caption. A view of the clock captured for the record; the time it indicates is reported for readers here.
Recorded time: 0:30
